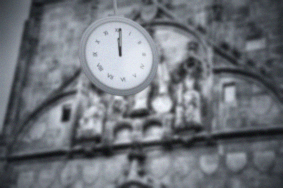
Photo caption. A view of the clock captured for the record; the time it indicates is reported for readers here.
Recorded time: 12:01
